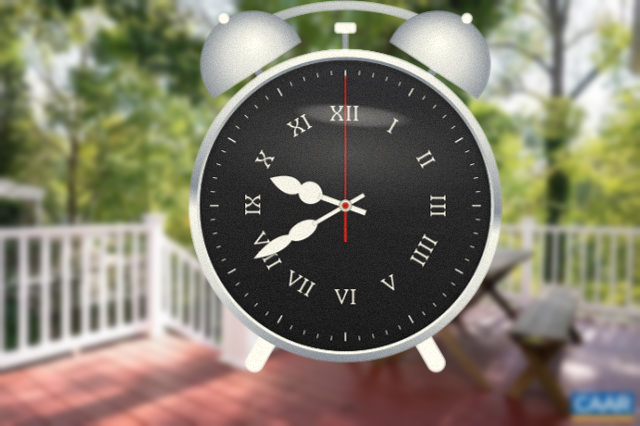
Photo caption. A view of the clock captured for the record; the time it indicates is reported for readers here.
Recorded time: 9:40:00
